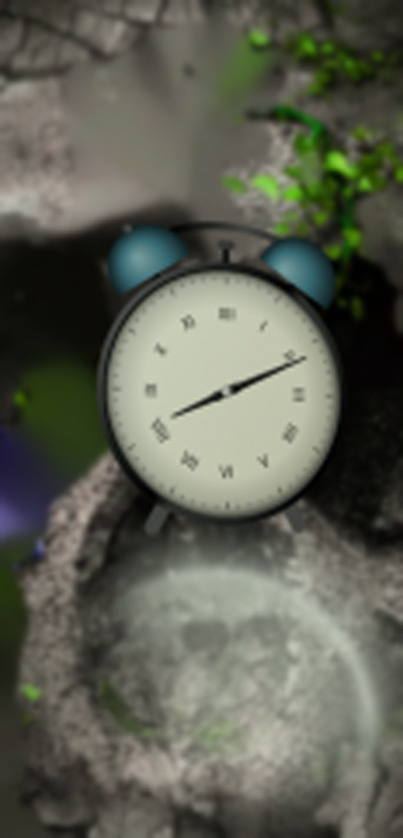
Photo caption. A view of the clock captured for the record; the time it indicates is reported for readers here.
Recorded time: 8:11
